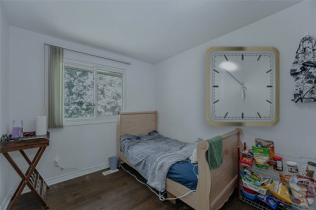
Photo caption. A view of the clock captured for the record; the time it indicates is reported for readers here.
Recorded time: 5:52
